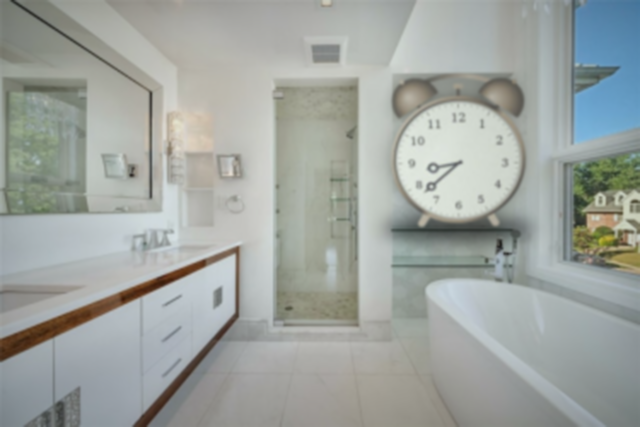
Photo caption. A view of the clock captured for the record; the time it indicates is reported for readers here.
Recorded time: 8:38
